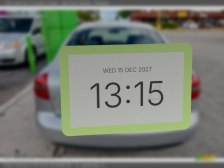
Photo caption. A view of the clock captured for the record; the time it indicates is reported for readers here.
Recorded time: 13:15
